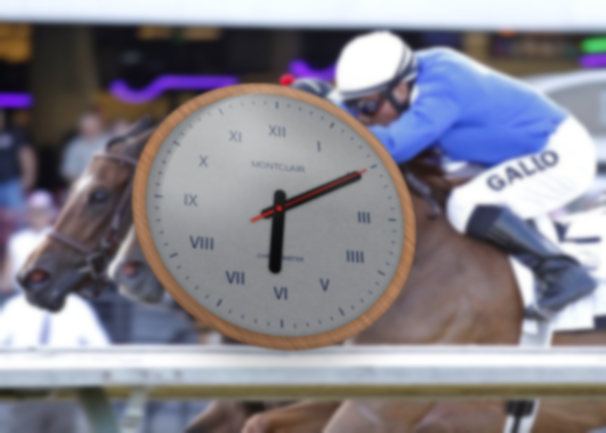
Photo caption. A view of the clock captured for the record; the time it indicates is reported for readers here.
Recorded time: 6:10:10
